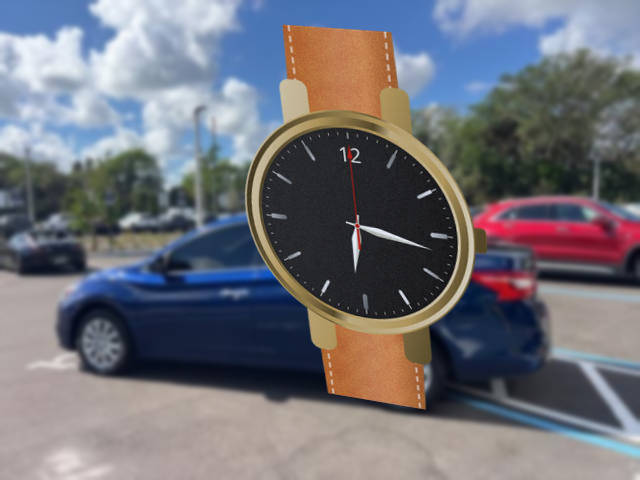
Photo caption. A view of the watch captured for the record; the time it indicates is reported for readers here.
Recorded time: 6:17:00
